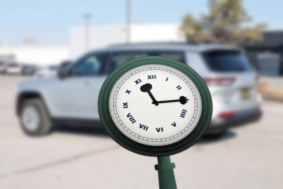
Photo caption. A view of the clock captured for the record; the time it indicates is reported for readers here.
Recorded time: 11:15
